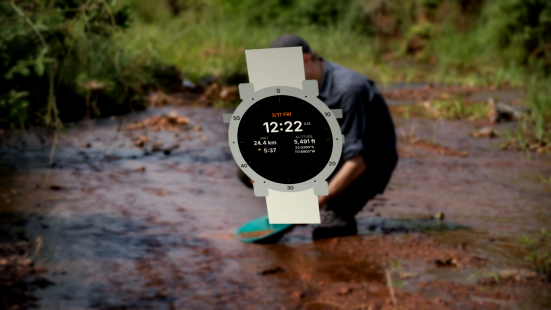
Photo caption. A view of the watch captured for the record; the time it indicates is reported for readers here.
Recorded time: 12:22
